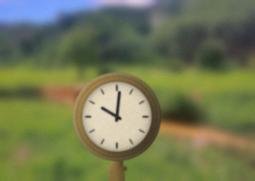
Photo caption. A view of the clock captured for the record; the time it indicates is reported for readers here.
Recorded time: 10:01
